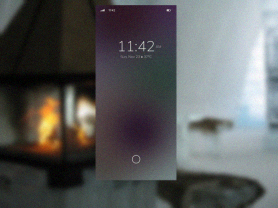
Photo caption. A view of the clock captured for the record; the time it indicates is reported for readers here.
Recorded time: 11:42
